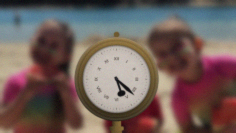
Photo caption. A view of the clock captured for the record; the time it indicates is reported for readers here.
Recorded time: 5:22
